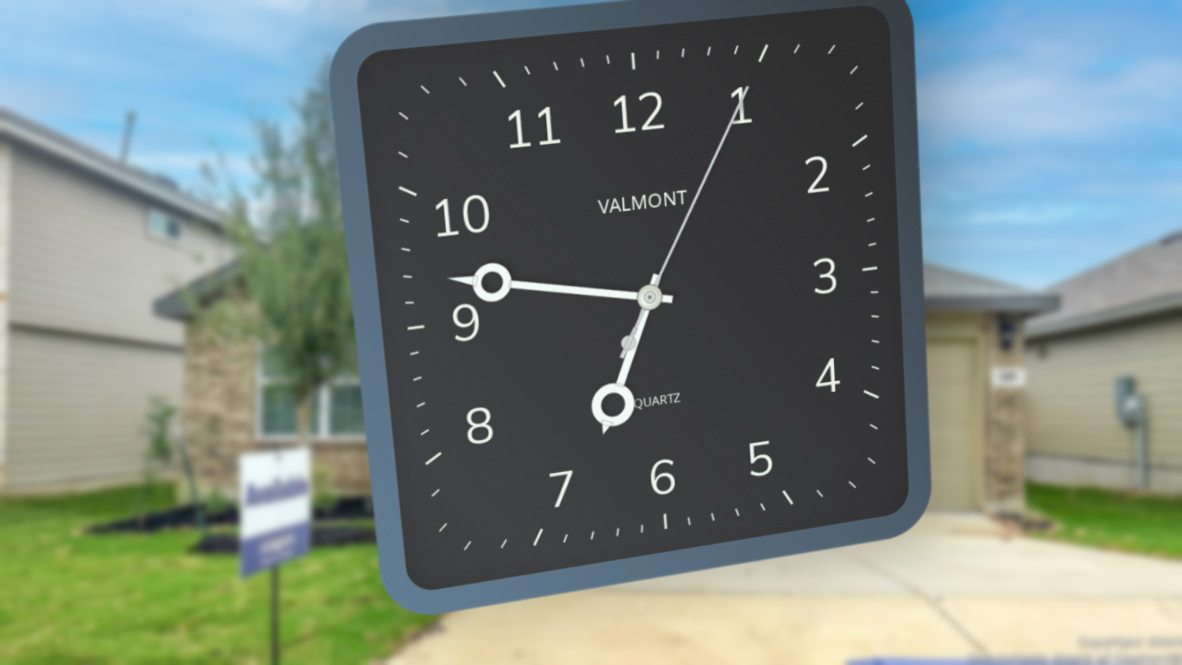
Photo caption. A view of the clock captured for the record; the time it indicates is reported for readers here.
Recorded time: 6:47:05
